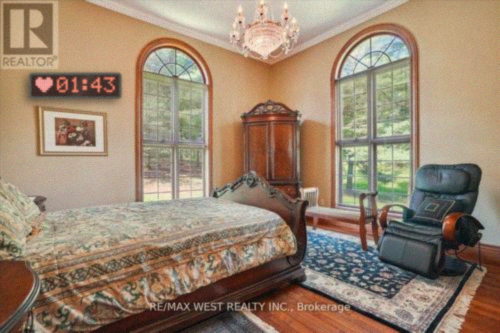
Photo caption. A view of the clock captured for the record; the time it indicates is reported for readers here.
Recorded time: 1:43
